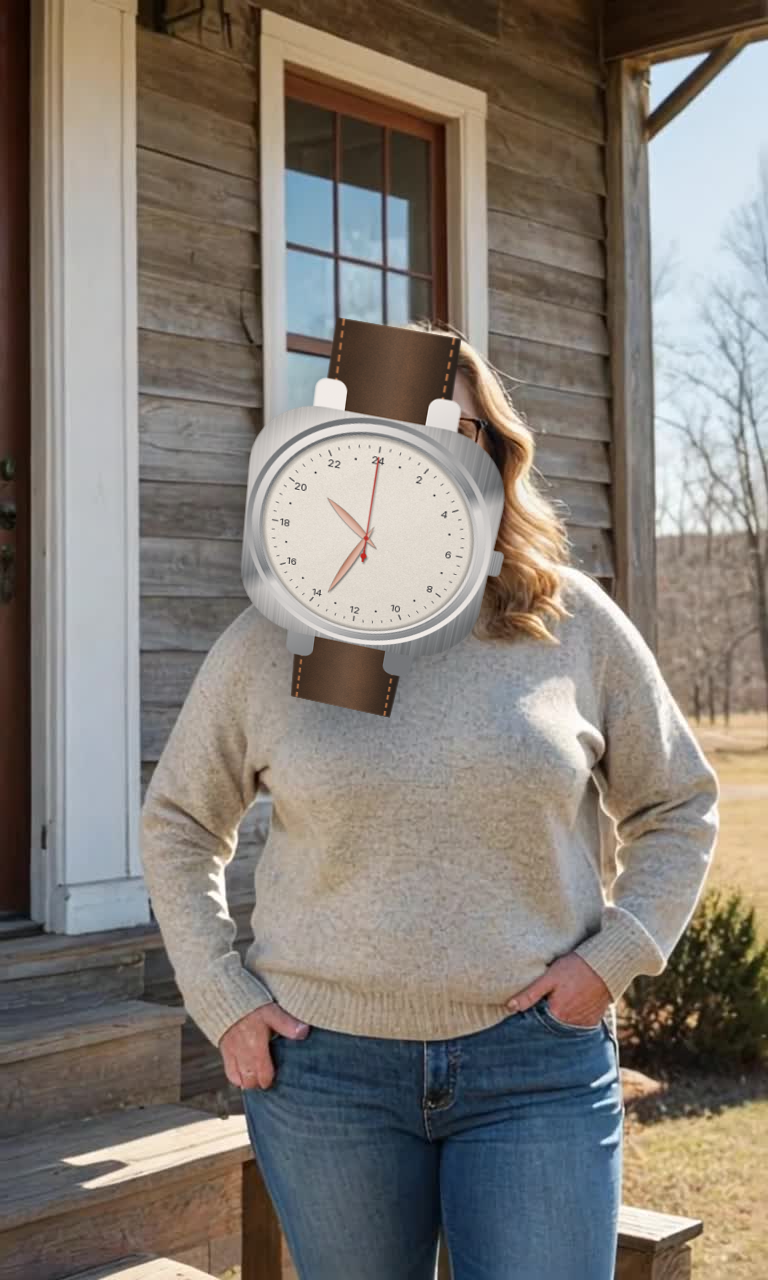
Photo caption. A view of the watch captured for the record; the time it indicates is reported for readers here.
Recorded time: 20:34:00
